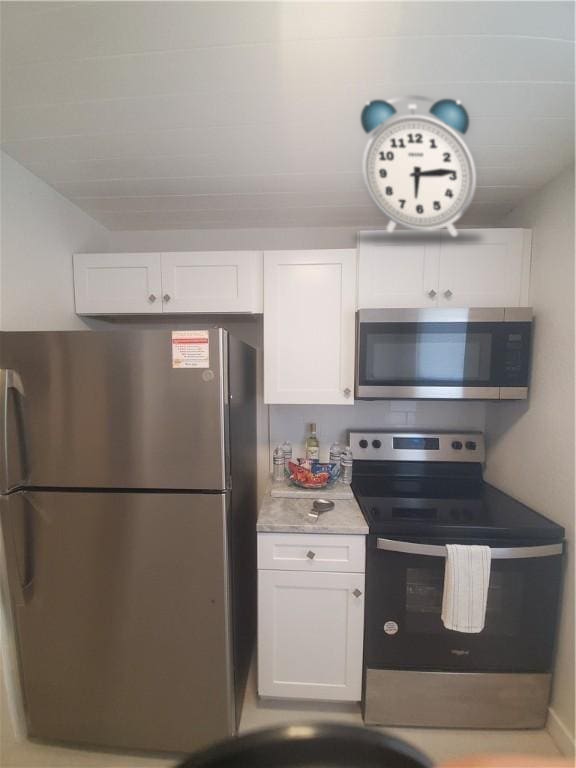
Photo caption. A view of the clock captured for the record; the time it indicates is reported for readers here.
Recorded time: 6:14
